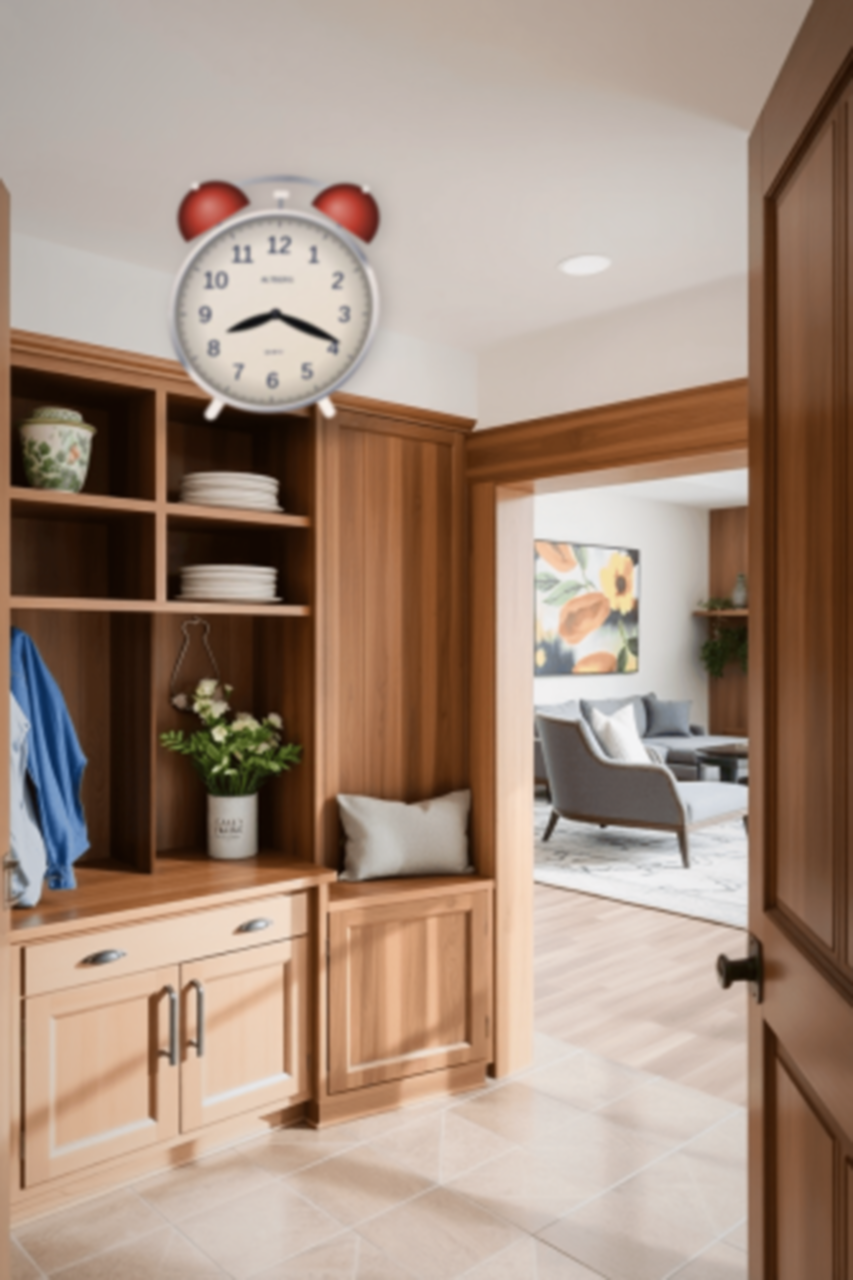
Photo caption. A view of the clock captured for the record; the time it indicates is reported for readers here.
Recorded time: 8:19
